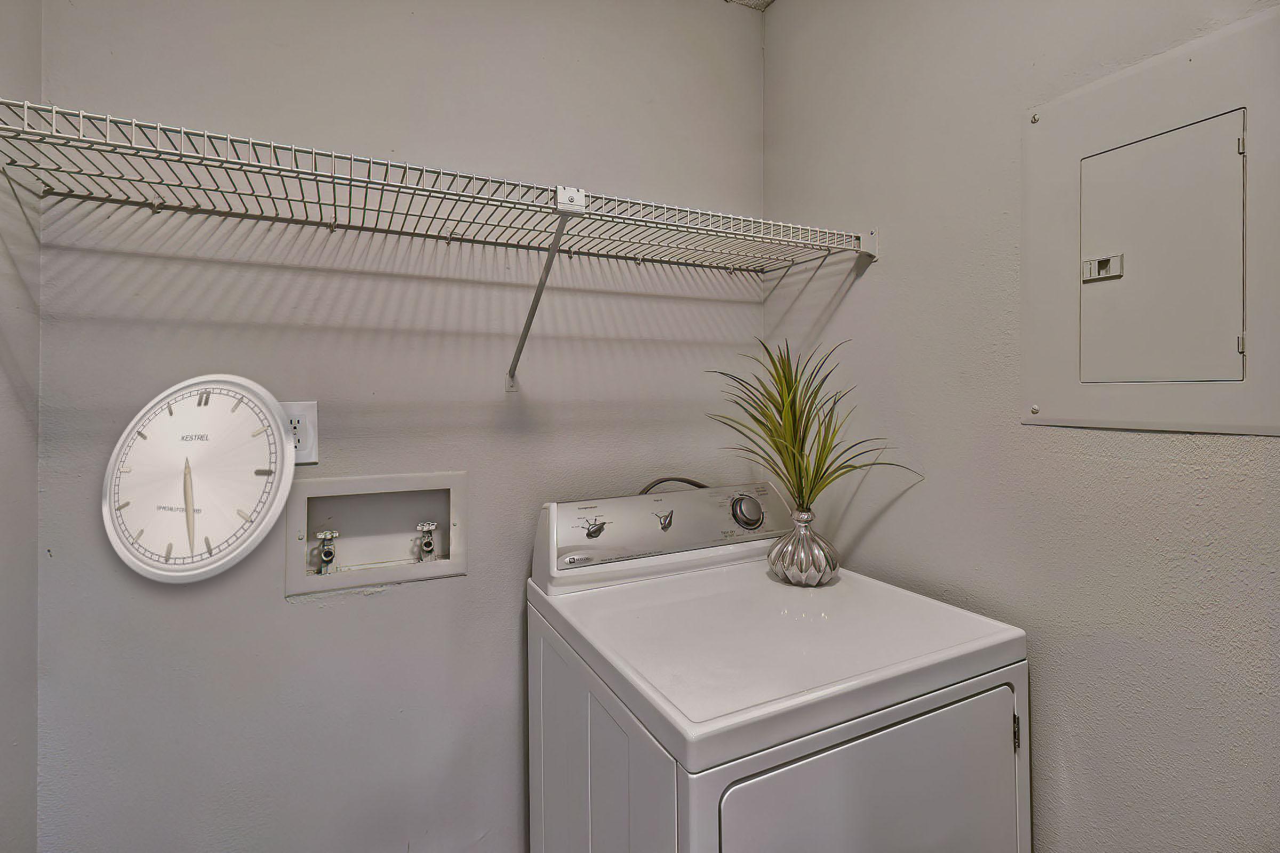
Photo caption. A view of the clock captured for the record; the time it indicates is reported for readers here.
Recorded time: 5:27
